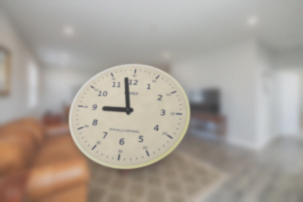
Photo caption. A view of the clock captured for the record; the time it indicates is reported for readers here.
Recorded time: 8:58
